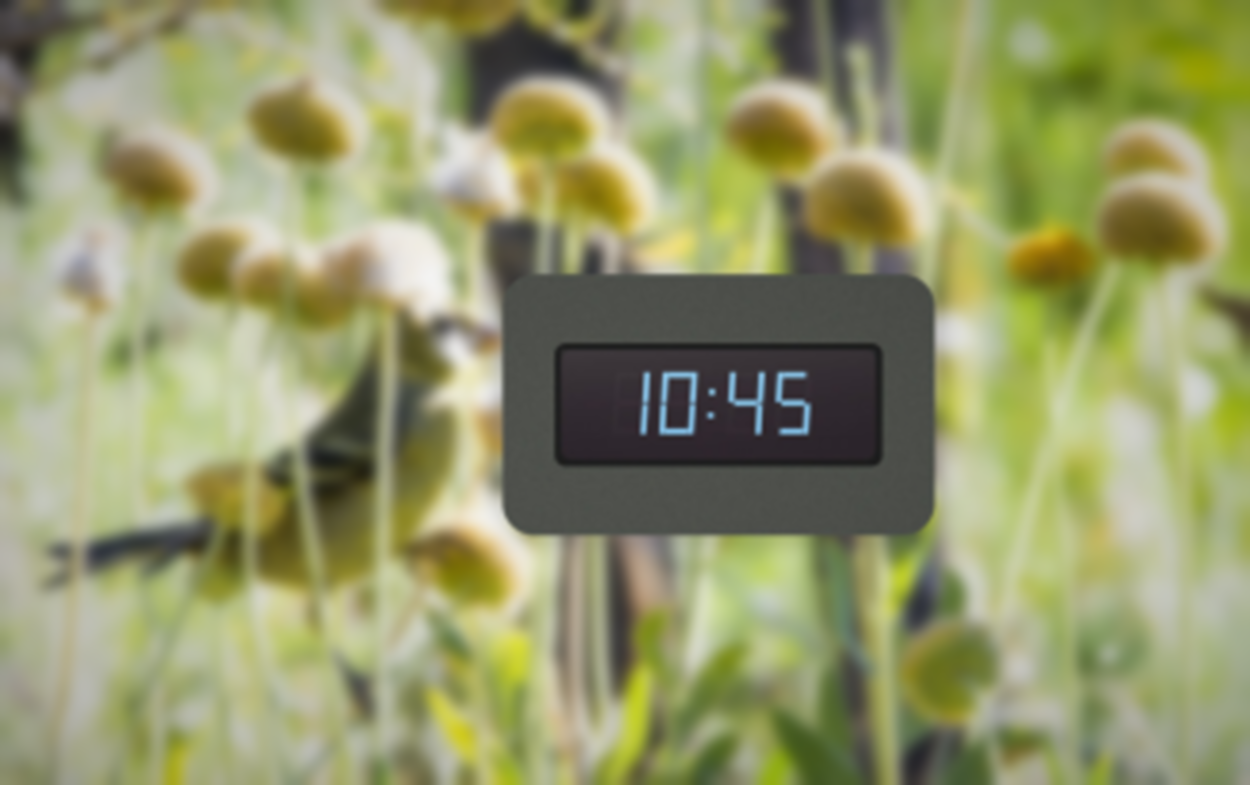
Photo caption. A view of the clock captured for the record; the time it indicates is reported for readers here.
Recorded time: 10:45
